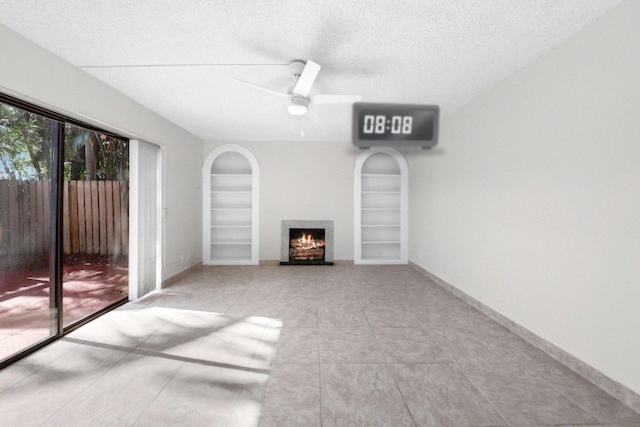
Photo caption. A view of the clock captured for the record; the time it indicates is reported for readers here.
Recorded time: 8:08
